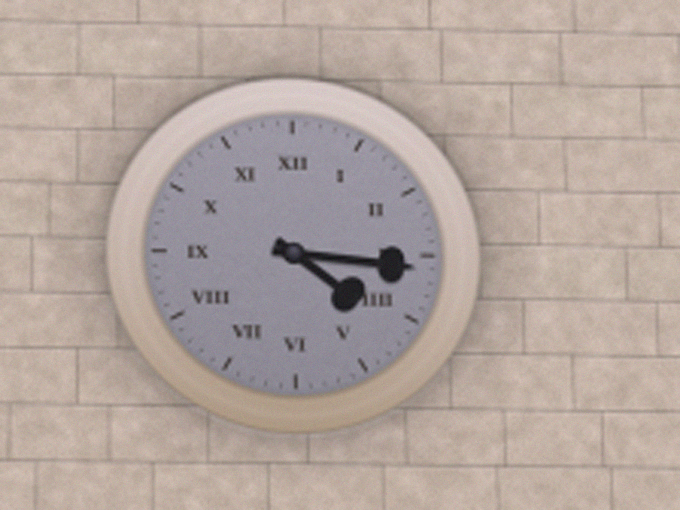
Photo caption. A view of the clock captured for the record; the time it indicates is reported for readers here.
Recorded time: 4:16
